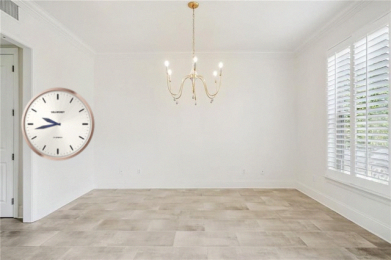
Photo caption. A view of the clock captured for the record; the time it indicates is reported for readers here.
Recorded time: 9:43
